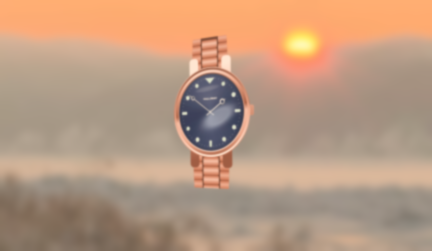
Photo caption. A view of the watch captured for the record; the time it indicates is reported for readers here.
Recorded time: 1:51
